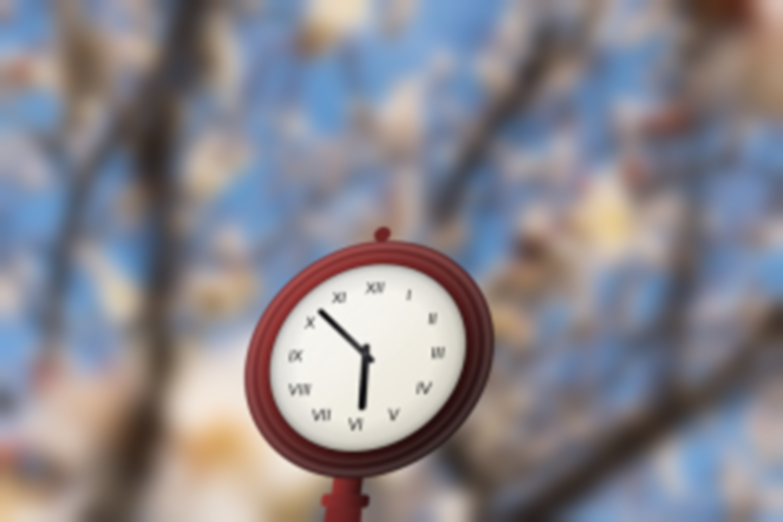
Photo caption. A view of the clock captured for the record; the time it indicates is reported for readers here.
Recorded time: 5:52
